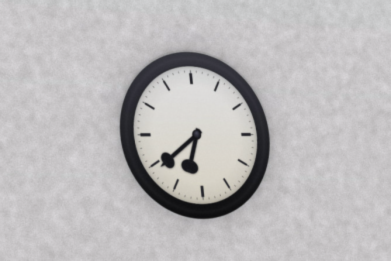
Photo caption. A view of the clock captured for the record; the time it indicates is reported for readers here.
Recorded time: 6:39
